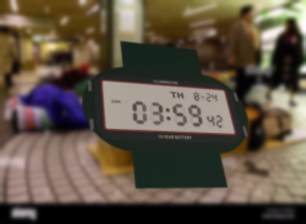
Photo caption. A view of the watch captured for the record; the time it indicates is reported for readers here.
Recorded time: 3:59:42
